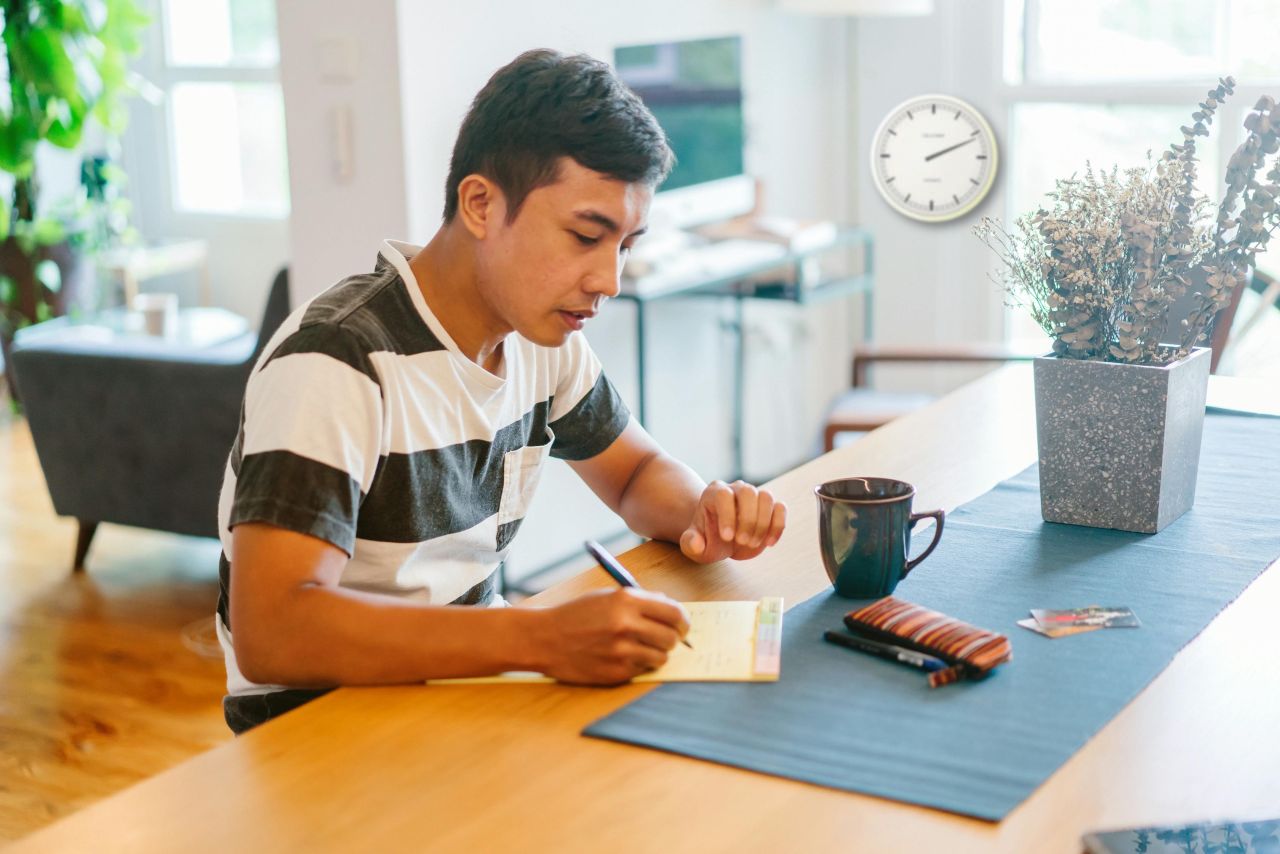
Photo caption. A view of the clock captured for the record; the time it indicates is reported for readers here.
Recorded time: 2:11
